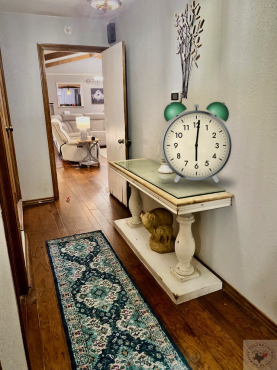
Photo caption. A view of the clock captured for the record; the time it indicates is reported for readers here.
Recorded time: 6:01
